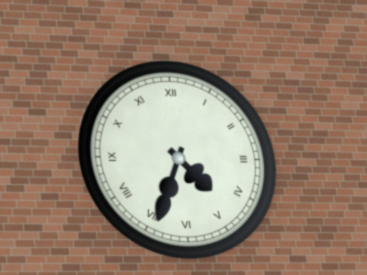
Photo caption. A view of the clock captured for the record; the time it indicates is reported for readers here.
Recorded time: 4:34
